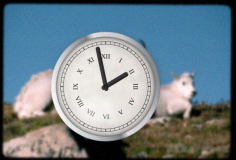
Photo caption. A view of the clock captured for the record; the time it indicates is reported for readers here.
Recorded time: 1:58
